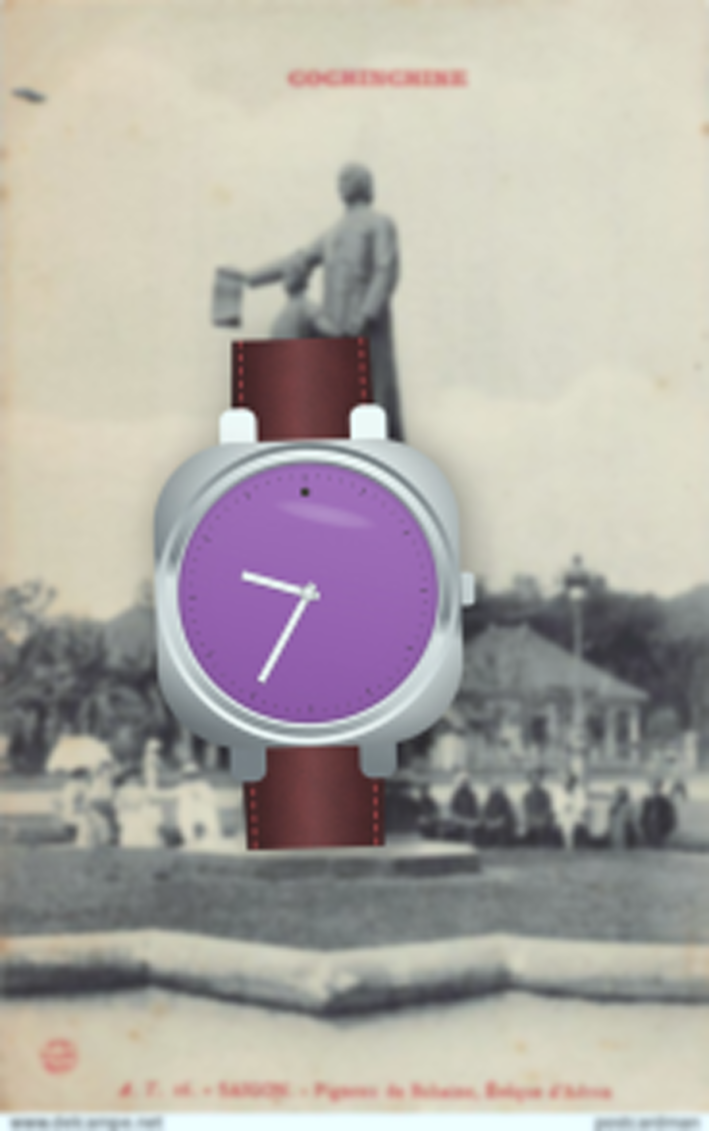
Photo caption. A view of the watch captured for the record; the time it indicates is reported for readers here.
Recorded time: 9:35
